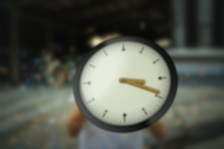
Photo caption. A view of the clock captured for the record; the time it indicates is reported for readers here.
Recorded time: 3:19
